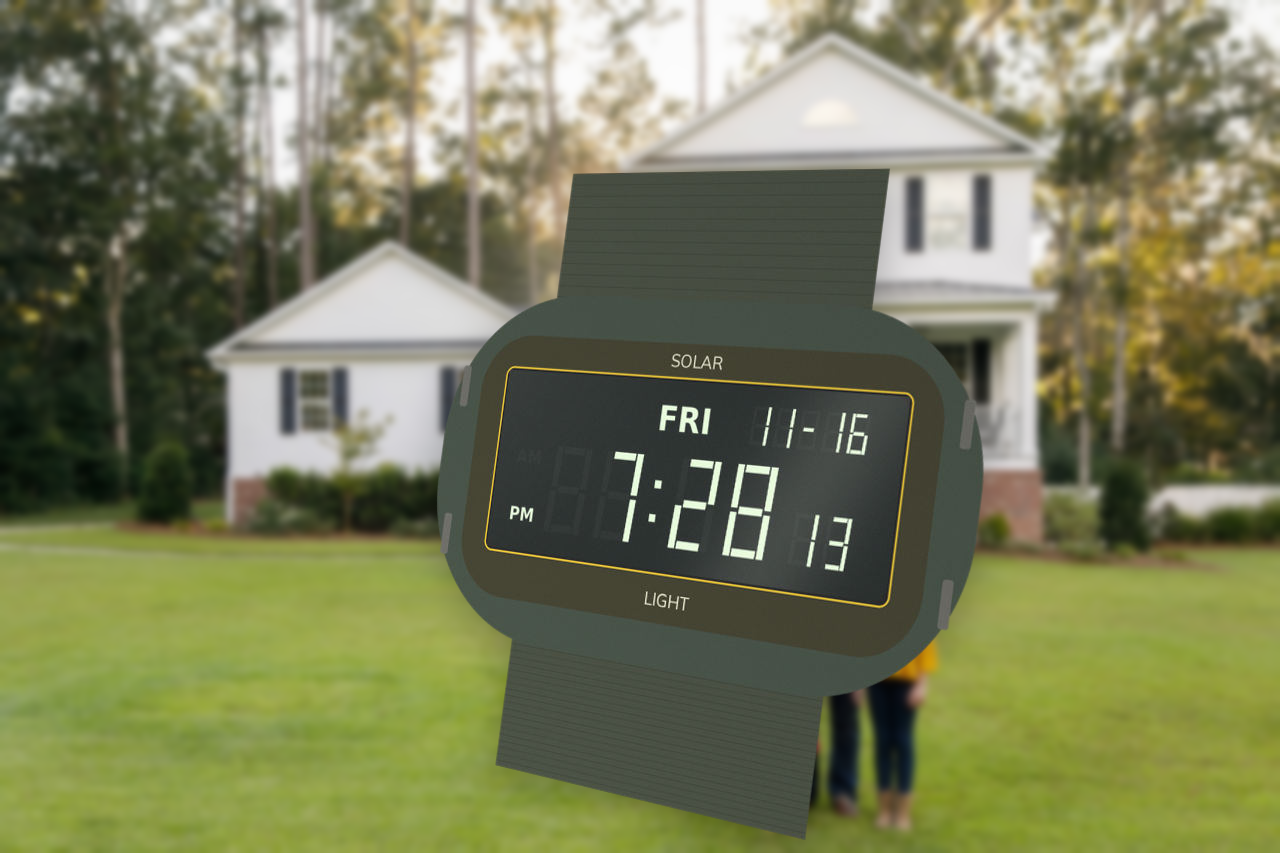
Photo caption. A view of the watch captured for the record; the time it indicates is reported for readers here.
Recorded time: 7:28:13
